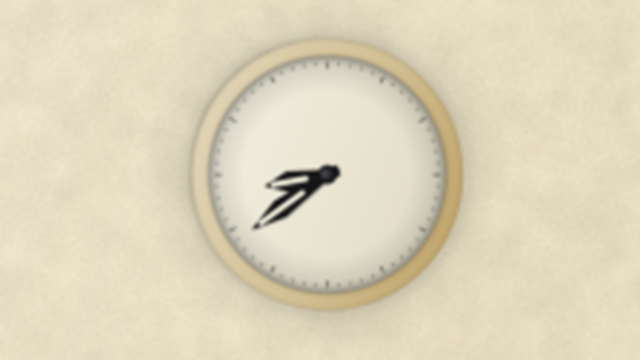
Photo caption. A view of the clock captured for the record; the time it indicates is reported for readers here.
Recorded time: 8:39
